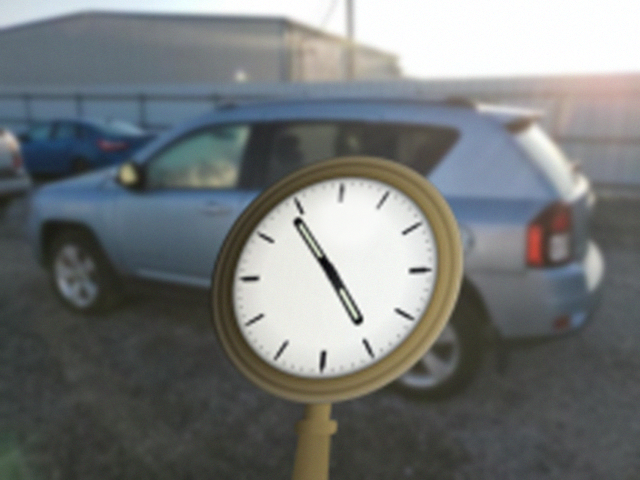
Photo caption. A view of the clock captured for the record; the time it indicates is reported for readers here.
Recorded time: 4:54
